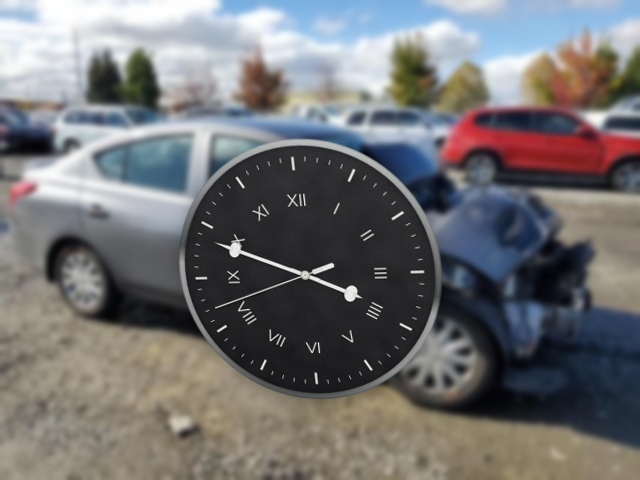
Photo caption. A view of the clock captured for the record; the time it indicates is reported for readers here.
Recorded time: 3:48:42
